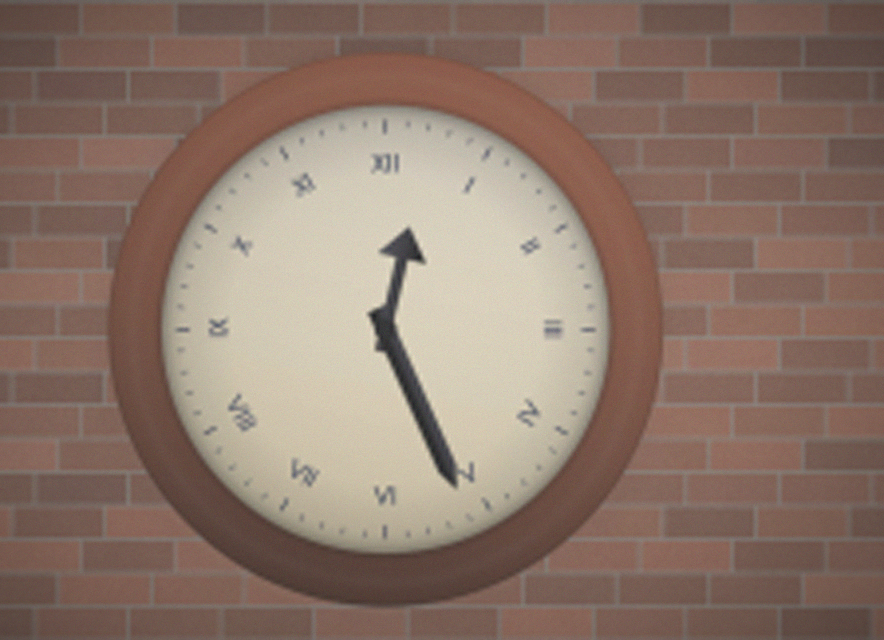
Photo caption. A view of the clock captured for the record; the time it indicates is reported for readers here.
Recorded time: 12:26
